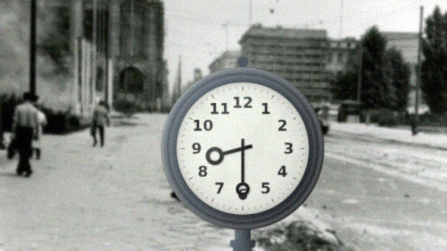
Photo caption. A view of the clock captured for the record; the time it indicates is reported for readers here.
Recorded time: 8:30
